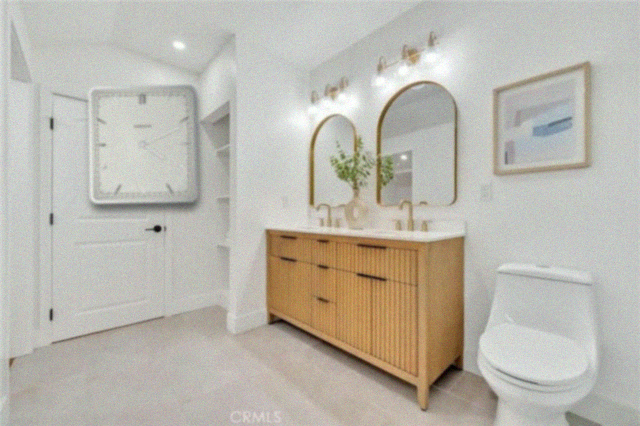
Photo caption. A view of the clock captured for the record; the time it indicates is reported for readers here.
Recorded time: 4:11
